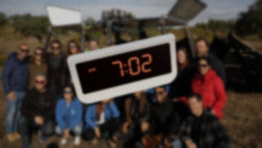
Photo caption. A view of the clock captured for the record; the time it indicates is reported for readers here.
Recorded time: 7:02
